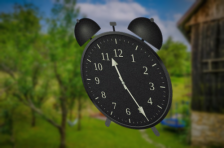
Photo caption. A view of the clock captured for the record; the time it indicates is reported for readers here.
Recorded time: 11:25
